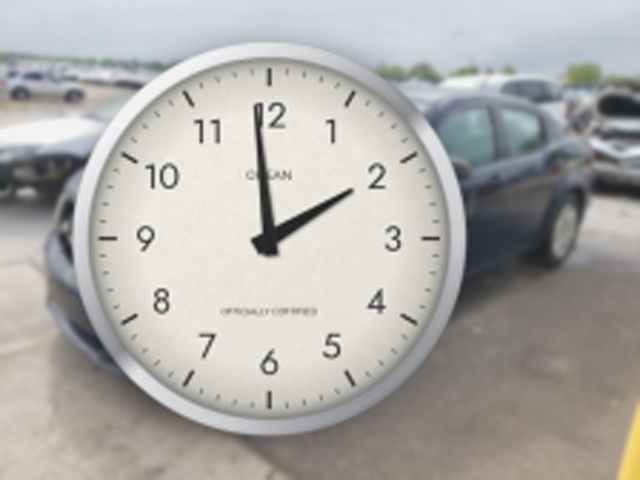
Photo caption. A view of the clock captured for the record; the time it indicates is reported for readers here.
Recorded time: 1:59
